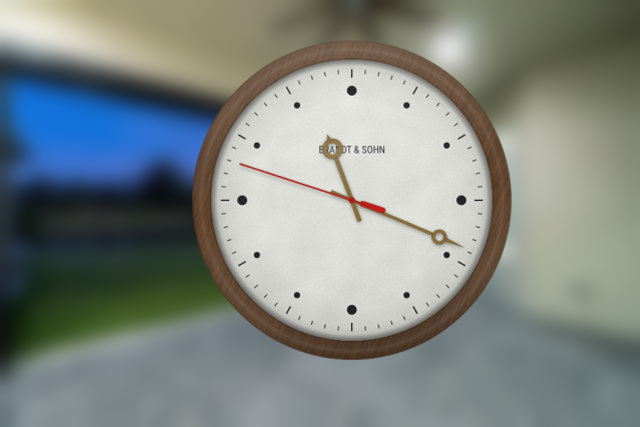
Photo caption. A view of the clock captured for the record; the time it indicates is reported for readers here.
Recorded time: 11:18:48
